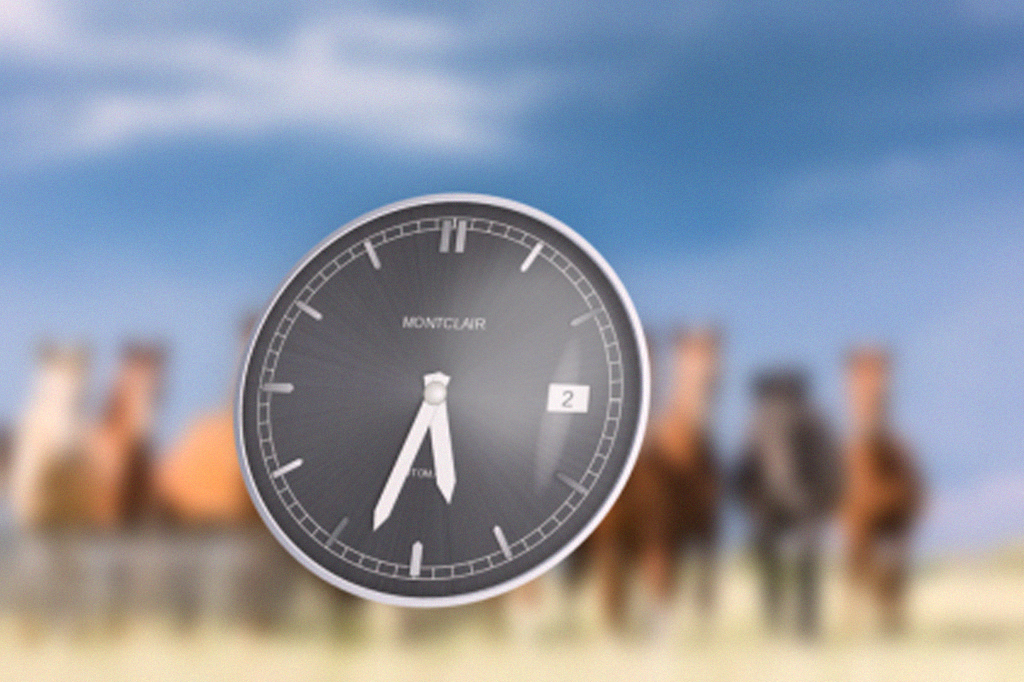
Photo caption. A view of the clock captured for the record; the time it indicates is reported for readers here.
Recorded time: 5:33
